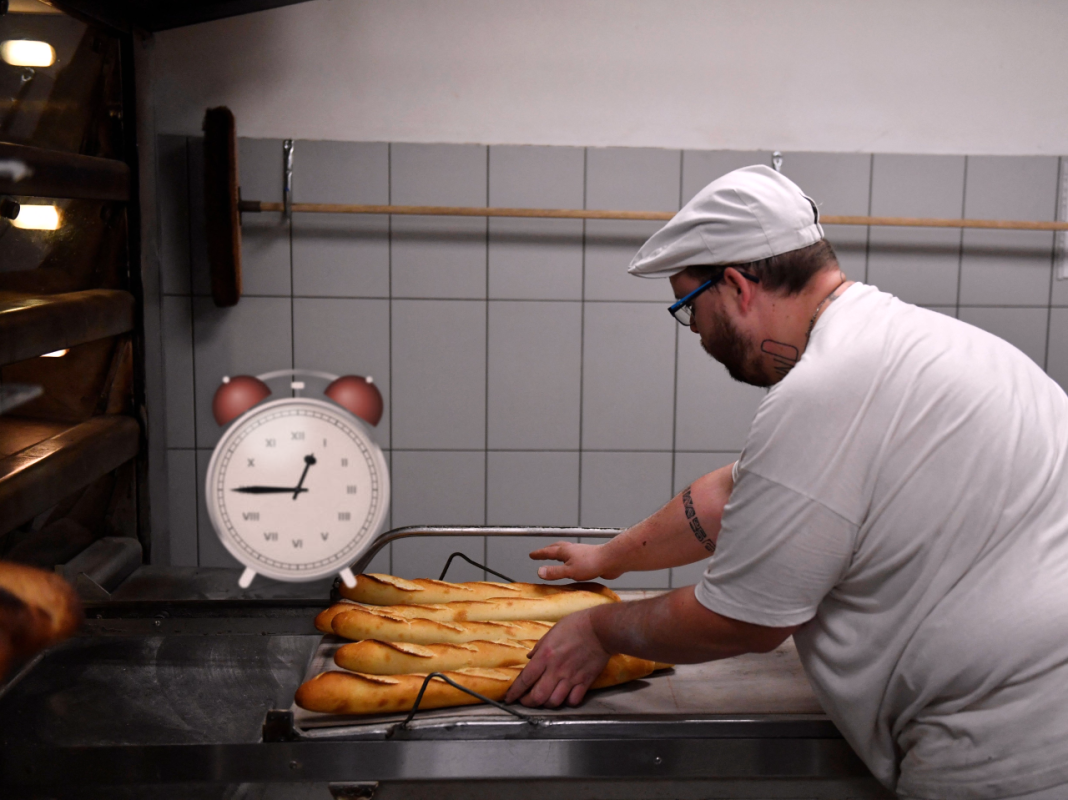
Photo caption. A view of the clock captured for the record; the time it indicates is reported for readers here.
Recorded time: 12:45
